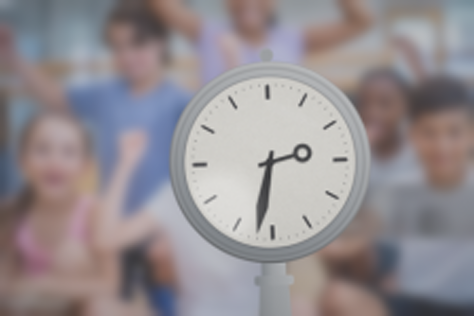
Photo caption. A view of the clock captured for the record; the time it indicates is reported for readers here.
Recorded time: 2:32
